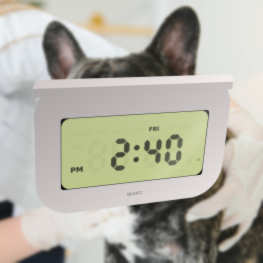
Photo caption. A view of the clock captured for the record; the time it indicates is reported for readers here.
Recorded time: 2:40
